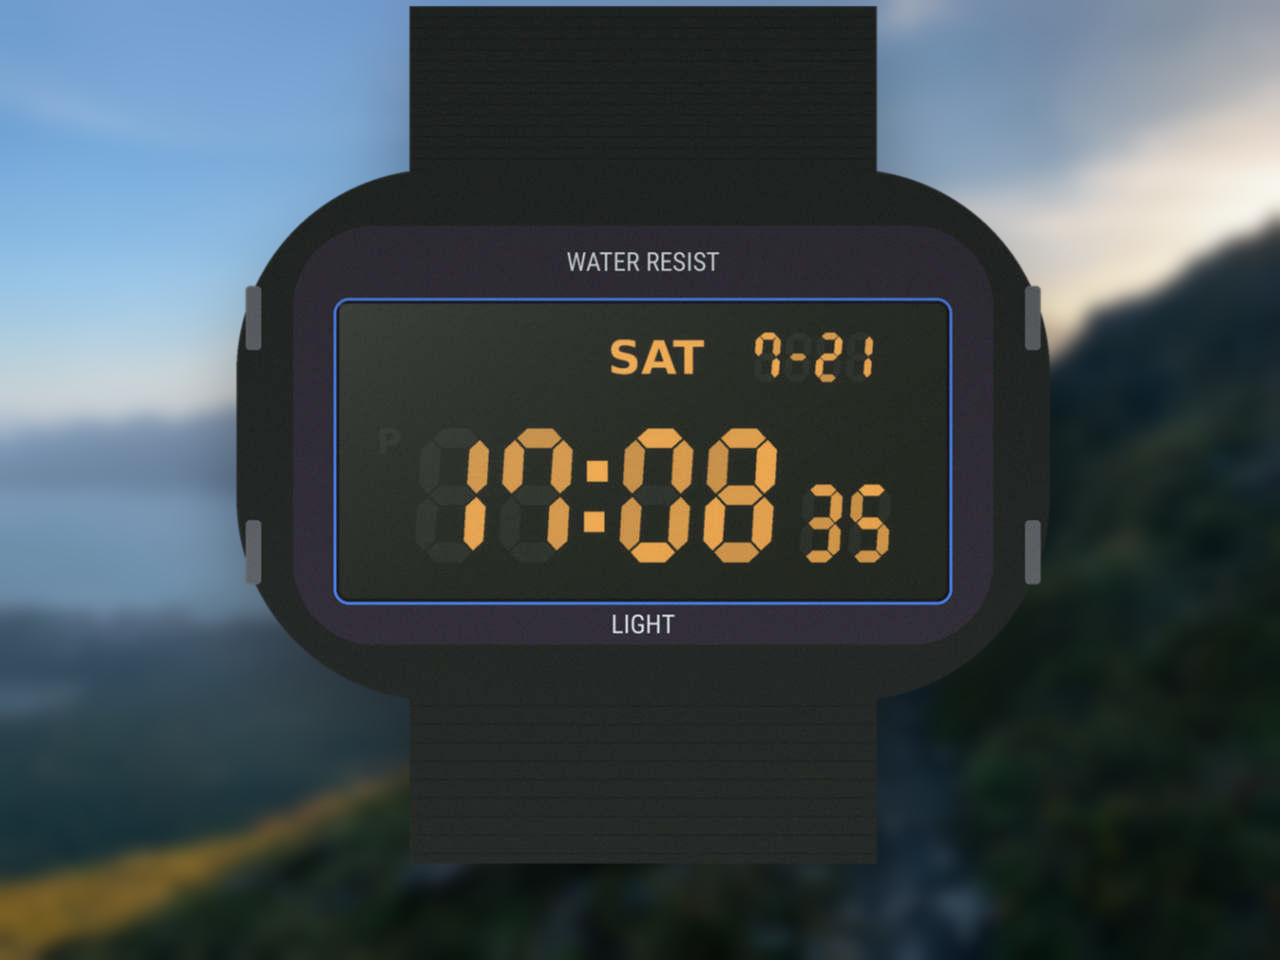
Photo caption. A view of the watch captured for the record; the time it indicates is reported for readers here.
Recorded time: 17:08:35
